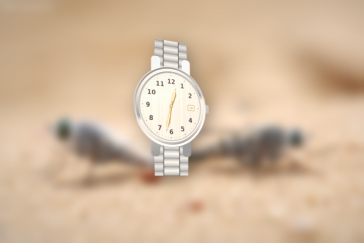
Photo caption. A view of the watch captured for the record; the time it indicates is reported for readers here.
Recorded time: 12:32
